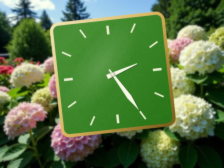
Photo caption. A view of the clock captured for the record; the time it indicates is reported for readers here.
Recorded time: 2:25
